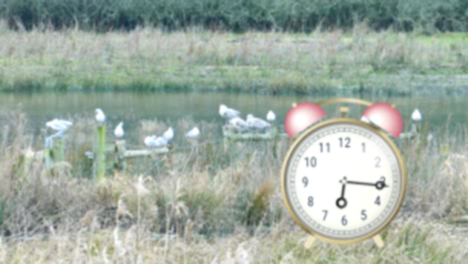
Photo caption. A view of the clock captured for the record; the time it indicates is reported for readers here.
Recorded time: 6:16
